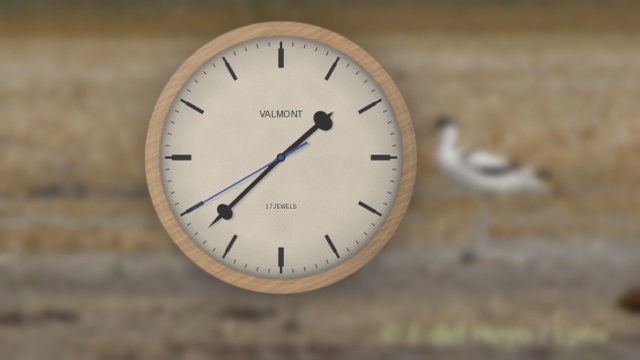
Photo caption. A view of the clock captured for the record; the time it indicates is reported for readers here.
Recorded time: 1:37:40
